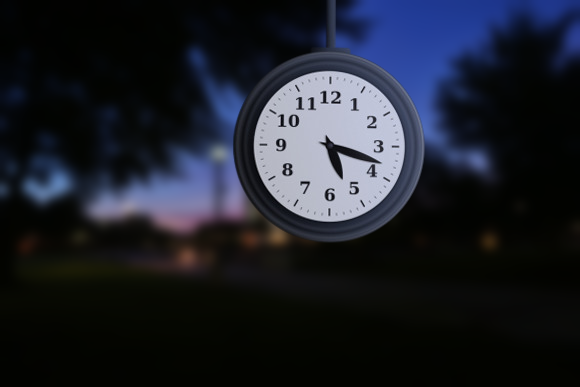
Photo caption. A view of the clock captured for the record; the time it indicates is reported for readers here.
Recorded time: 5:18
